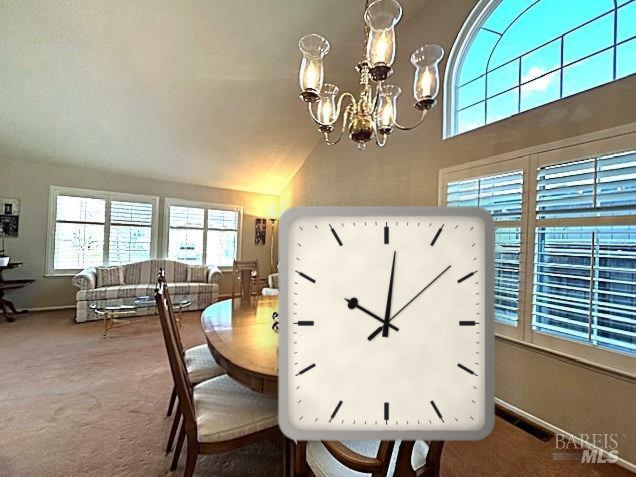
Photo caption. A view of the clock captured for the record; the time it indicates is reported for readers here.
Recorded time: 10:01:08
